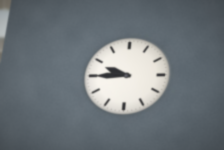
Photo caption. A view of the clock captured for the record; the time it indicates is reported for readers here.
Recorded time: 9:45
